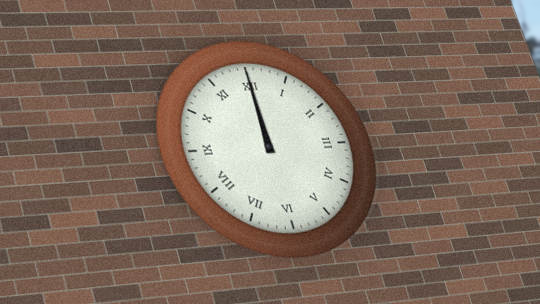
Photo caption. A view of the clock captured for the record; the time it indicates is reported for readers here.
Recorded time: 12:00
